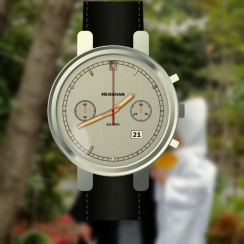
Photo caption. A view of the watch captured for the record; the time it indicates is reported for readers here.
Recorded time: 1:41
